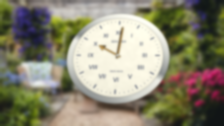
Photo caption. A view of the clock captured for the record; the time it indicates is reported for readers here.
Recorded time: 10:01
